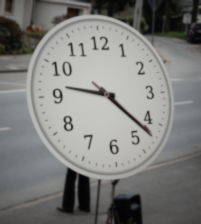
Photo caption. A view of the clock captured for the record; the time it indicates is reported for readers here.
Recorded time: 9:22:22
